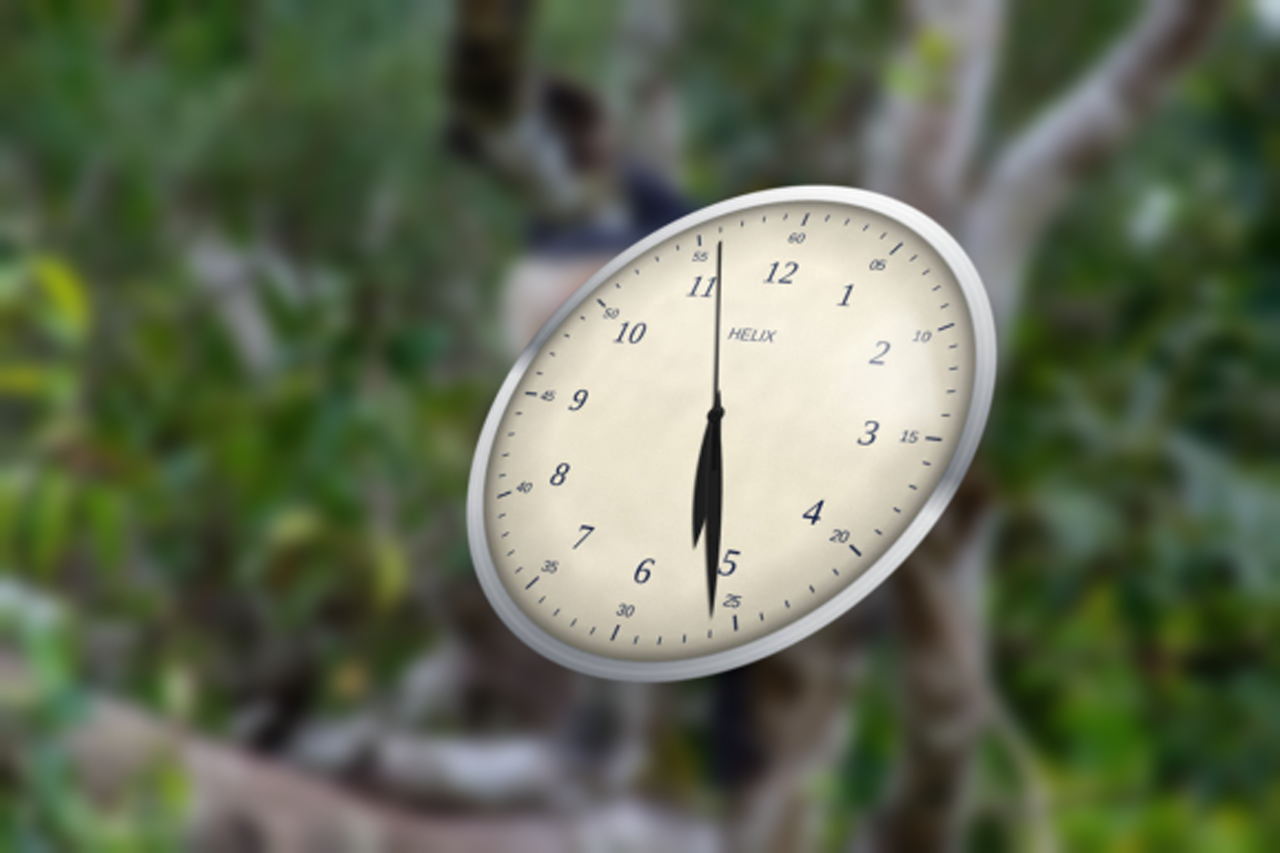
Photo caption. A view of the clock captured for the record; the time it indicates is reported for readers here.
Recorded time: 5:25:56
